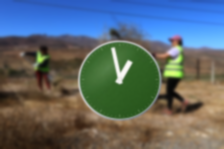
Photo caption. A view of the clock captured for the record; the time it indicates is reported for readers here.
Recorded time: 12:58
